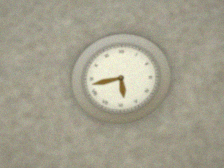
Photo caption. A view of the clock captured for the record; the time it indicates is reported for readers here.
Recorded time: 5:43
